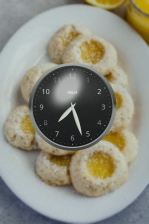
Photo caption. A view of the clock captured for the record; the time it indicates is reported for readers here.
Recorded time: 7:27
